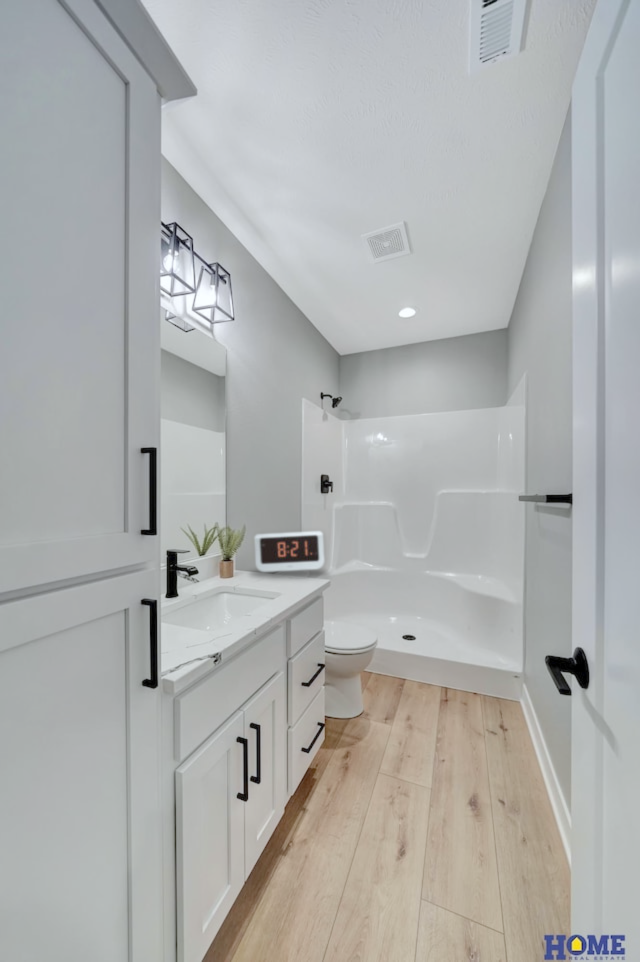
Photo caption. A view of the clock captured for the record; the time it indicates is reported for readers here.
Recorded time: 8:21
